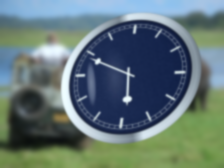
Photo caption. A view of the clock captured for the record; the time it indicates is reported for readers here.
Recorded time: 5:49
